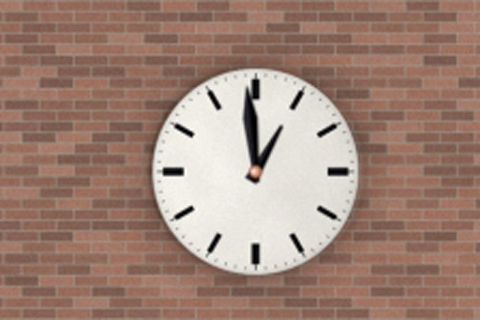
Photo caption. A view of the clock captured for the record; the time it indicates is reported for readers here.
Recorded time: 12:59
